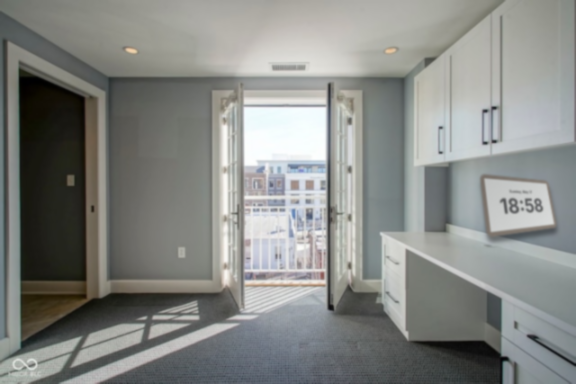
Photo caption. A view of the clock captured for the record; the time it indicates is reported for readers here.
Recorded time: 18:58
